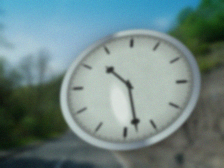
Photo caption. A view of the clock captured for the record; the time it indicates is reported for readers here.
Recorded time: 10:28
